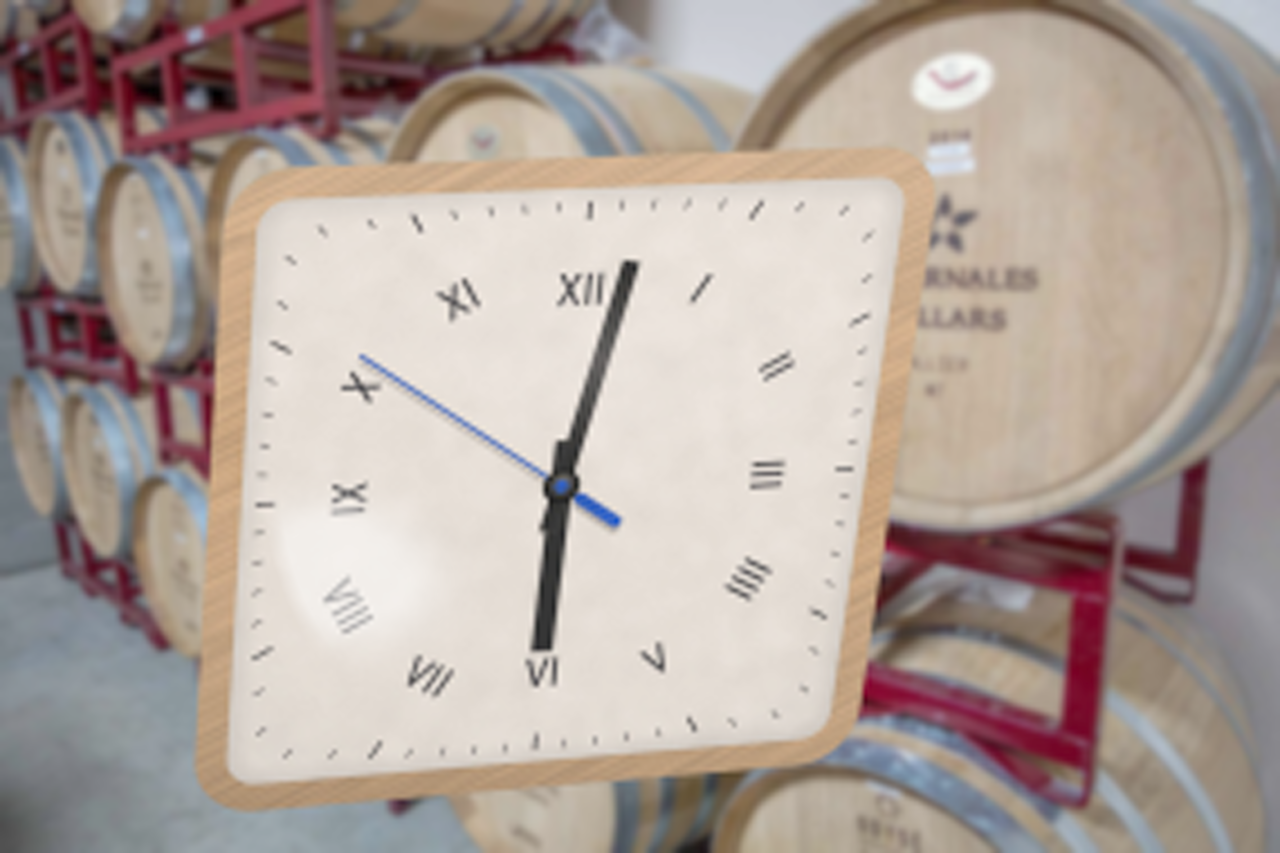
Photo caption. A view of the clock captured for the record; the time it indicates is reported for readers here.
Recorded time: 6:01:51
